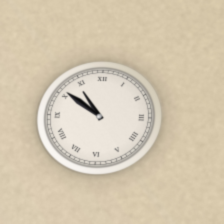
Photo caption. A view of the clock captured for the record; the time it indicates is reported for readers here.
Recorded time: 10:51
